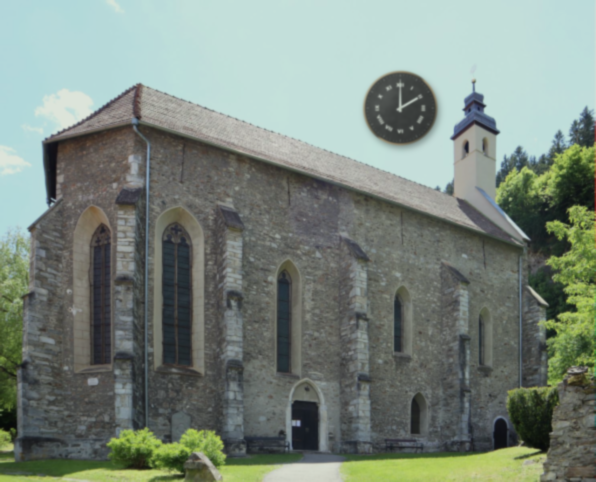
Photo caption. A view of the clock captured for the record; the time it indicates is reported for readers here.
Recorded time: 2:00
